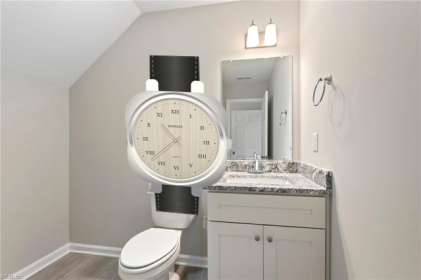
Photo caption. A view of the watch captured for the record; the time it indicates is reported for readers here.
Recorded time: 10:38
